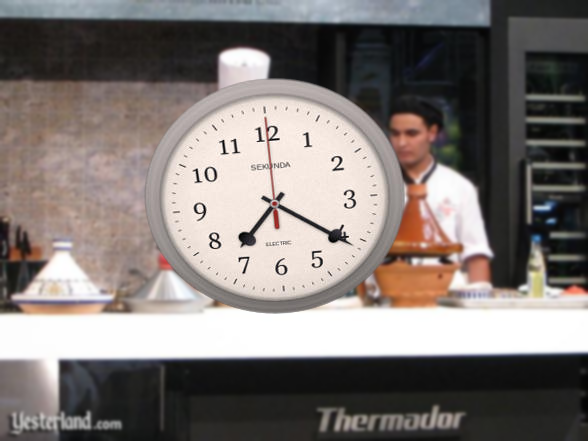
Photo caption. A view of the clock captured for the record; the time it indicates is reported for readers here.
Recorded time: 7:21:00
